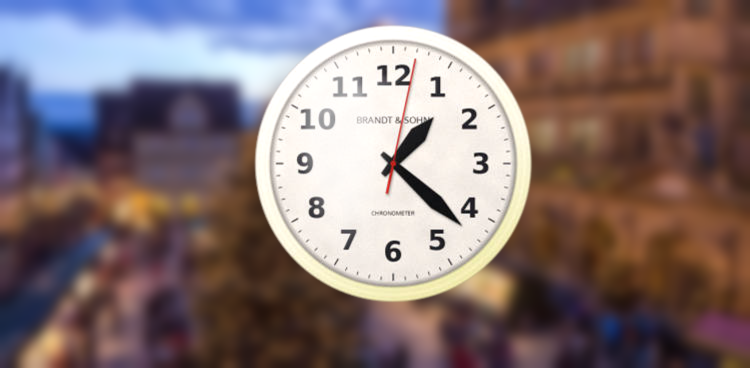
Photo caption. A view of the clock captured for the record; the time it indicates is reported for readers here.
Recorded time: 1:22:02
